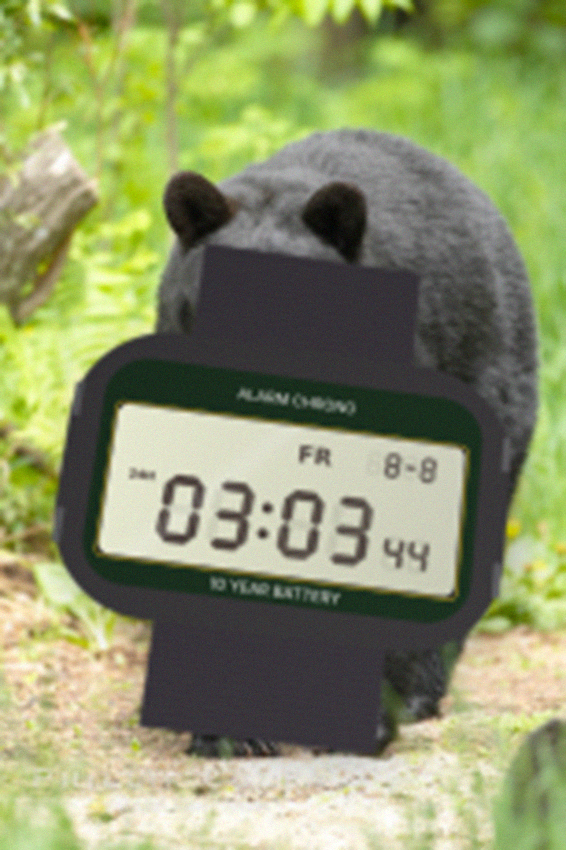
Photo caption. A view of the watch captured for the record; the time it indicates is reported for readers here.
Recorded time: 3:03:44
